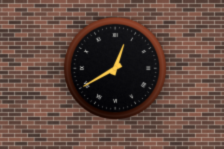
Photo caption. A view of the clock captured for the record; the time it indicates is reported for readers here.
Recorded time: 12:40
